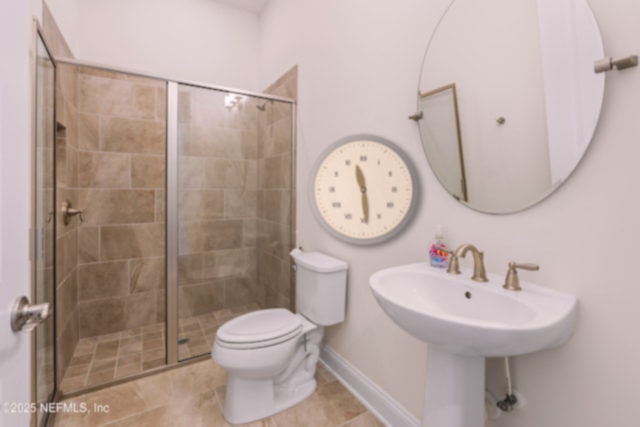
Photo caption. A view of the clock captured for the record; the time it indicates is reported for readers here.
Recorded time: 11:29
